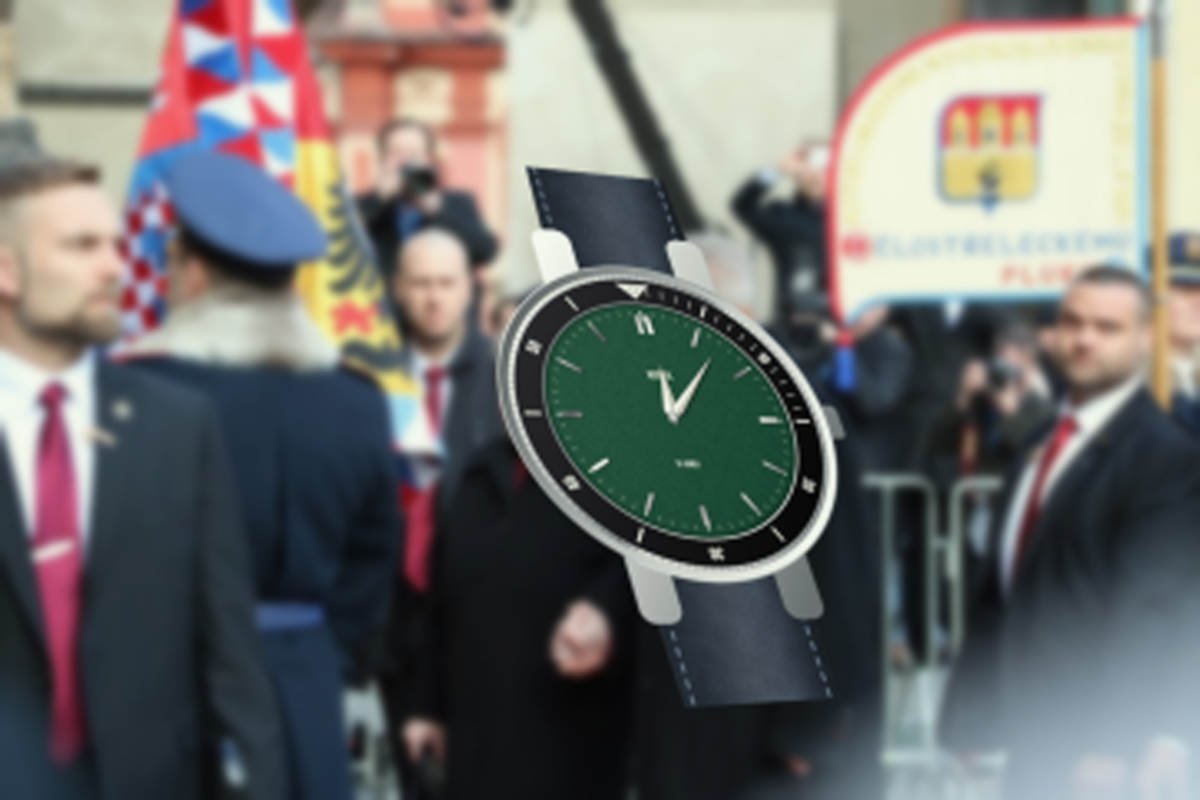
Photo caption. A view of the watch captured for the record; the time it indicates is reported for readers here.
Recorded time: 12:07
